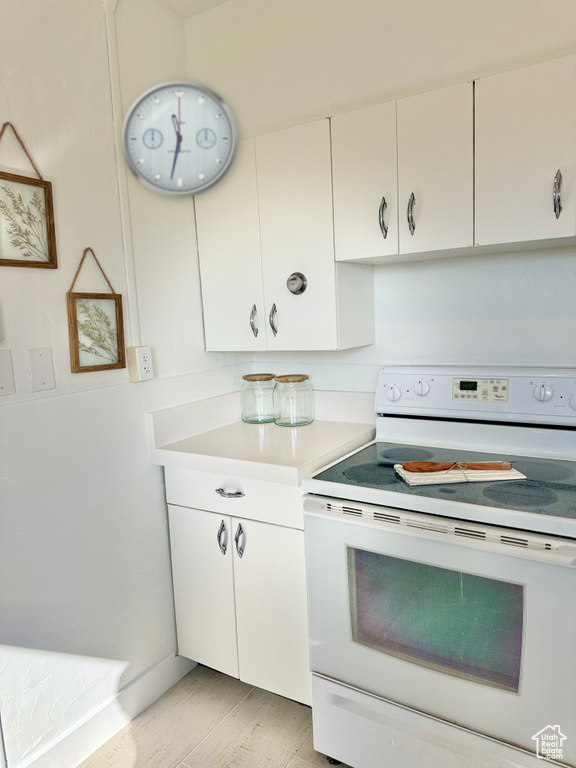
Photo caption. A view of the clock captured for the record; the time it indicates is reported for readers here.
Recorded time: 11:32
